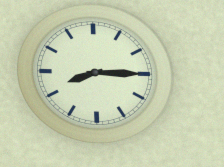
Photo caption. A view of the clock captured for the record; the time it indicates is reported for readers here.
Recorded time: 8:15
